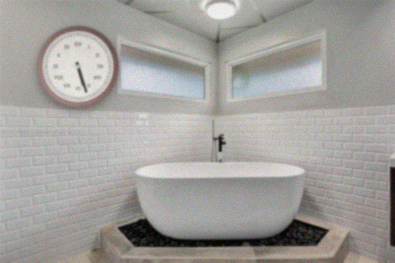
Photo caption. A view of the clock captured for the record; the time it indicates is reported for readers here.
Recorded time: 5:27
